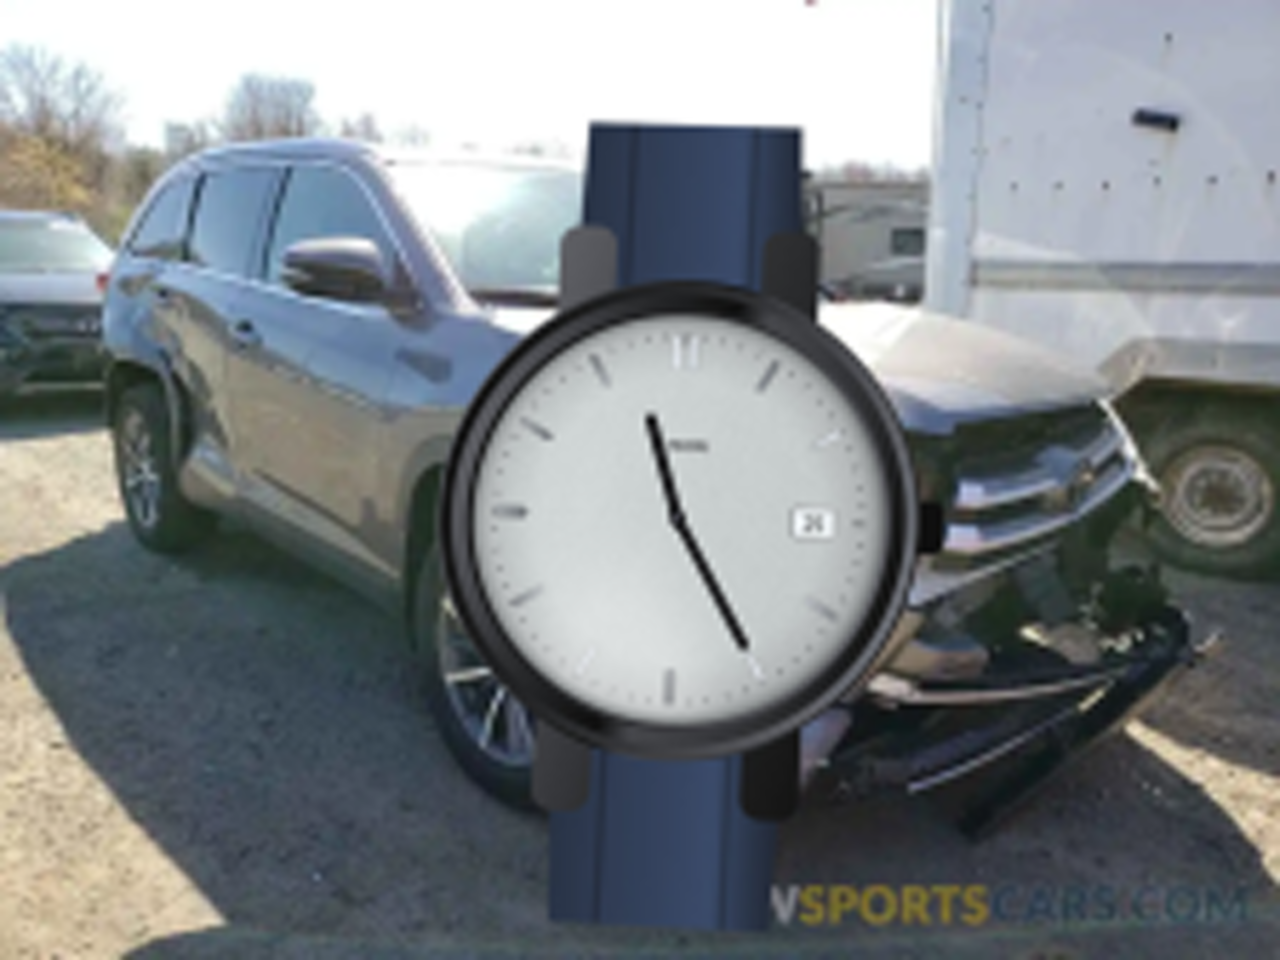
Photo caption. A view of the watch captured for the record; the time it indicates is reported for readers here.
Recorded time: 11:25
